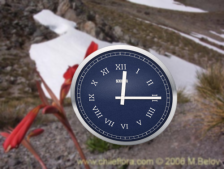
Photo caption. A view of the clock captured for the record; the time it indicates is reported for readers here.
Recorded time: 12:15
